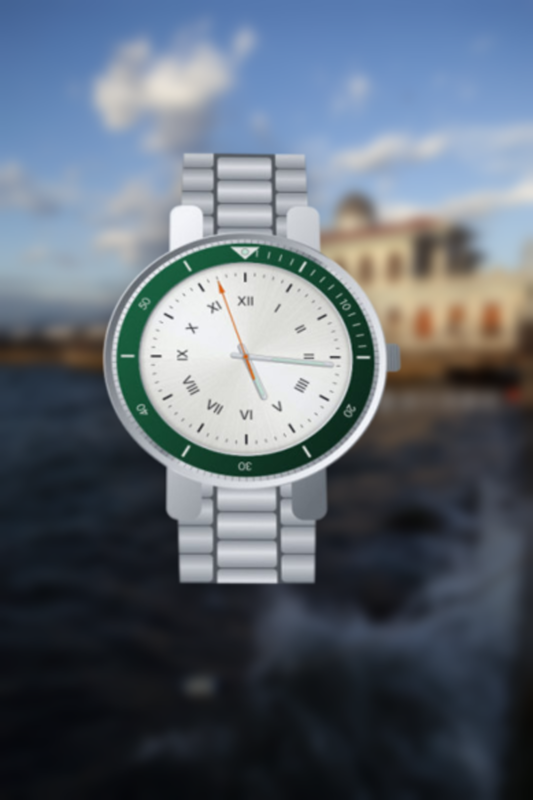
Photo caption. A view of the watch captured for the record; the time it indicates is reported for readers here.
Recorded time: 5:15:57
